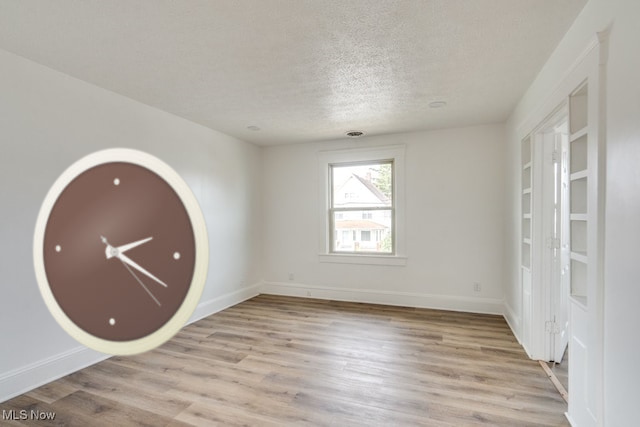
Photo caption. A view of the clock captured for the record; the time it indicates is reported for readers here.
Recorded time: 2:19:22
